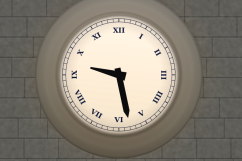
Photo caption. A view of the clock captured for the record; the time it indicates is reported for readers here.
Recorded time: 9:28
